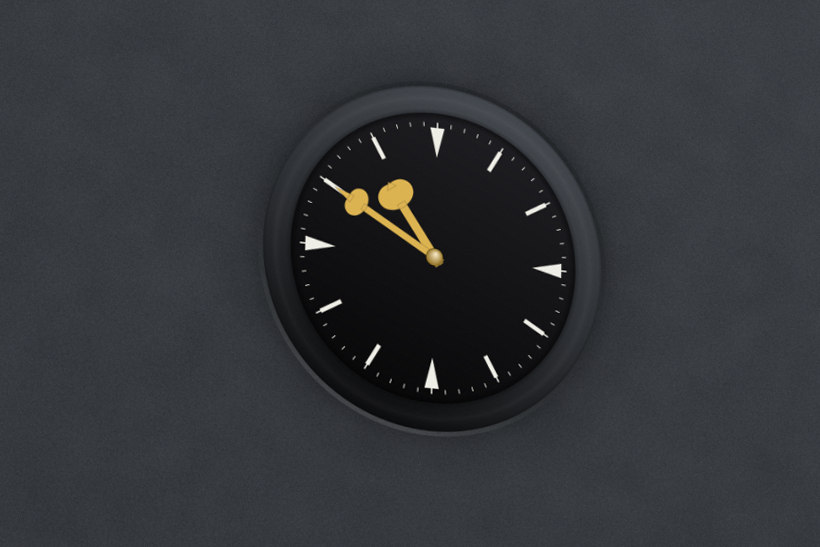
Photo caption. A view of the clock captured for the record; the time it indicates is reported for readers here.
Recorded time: 10:50
